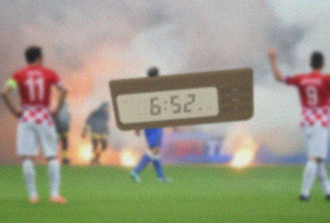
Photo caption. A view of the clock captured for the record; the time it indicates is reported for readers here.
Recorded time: 6:52
